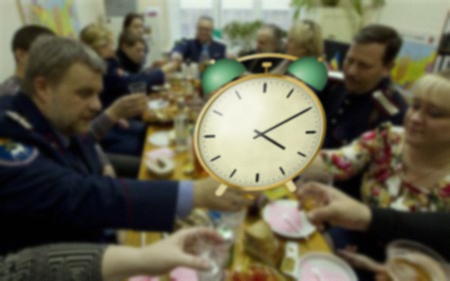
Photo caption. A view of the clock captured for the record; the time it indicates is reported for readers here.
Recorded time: 4:10
